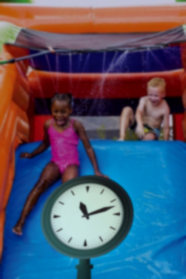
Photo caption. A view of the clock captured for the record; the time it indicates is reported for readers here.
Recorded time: 11:12
